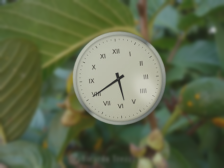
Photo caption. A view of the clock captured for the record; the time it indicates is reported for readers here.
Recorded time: 5:40
